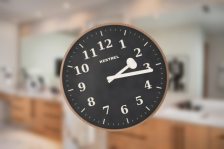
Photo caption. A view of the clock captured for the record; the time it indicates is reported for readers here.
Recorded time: 2:16
